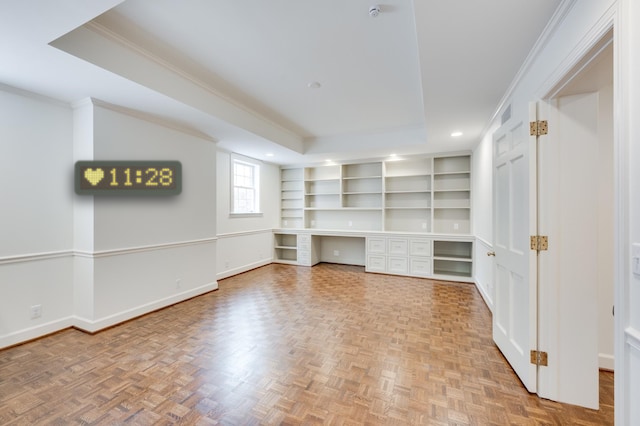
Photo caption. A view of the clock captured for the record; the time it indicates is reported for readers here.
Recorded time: 11:28
